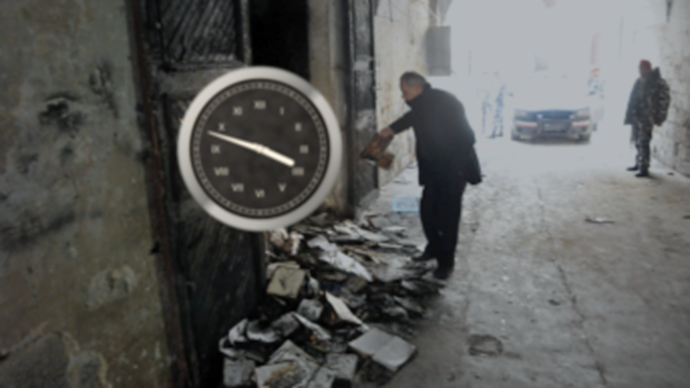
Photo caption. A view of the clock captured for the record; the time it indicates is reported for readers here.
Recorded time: 3:48
